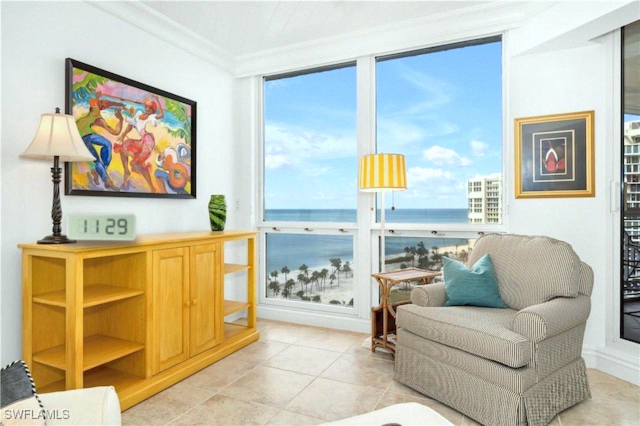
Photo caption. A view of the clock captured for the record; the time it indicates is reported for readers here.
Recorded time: 11:29
